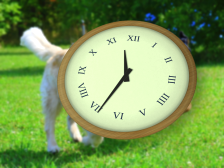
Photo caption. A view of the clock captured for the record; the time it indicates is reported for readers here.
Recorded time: 11:34
